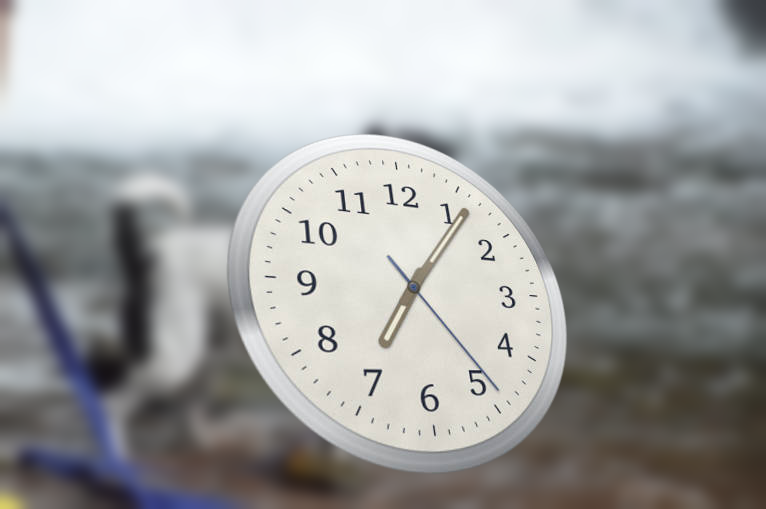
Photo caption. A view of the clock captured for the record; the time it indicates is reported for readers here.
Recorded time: 7:06:24
